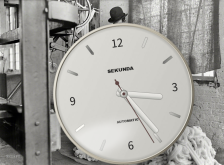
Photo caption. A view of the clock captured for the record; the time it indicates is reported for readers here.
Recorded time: 3:24:26
